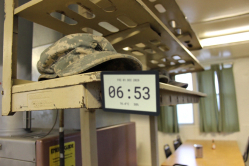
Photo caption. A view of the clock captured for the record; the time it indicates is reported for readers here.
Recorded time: 6:53
